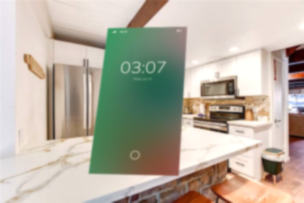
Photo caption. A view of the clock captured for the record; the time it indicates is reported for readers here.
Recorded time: 3:07
